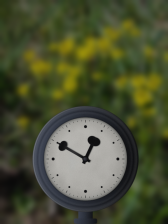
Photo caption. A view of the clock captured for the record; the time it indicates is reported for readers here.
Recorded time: 12:50
